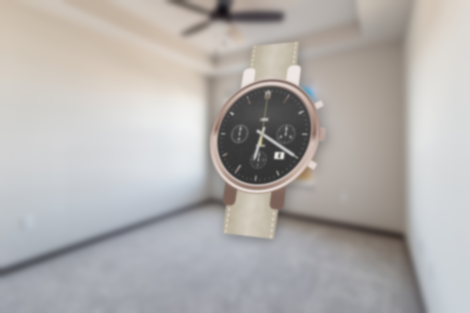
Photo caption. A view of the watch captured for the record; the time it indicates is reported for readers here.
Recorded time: 6:20
